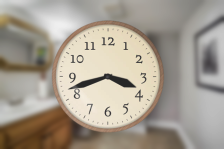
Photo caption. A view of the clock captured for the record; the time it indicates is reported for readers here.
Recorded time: 3:42
